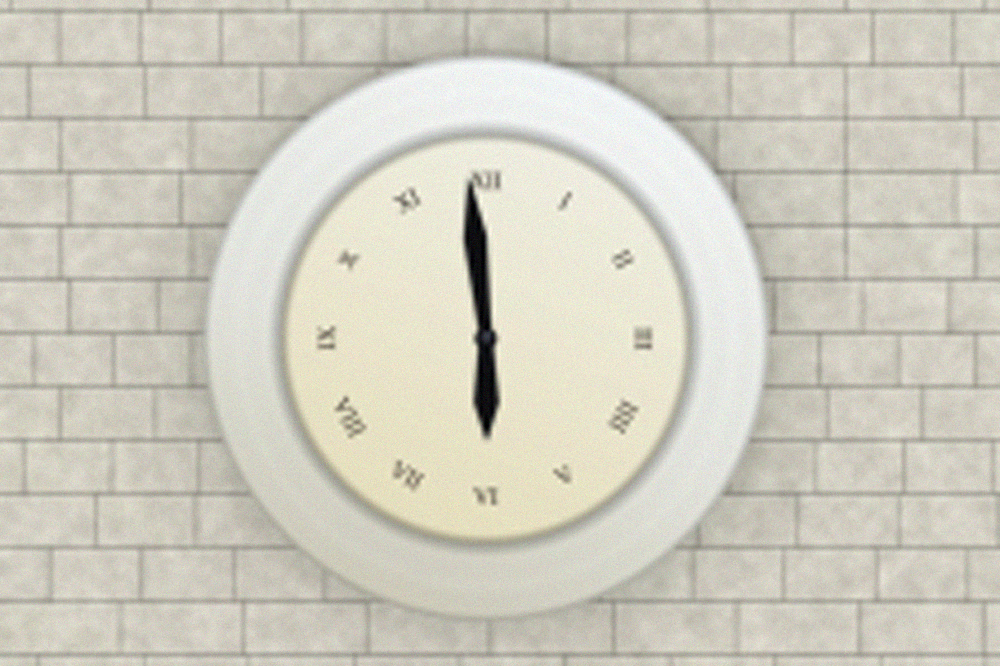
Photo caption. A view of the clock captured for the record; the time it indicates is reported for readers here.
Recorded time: 5:59
